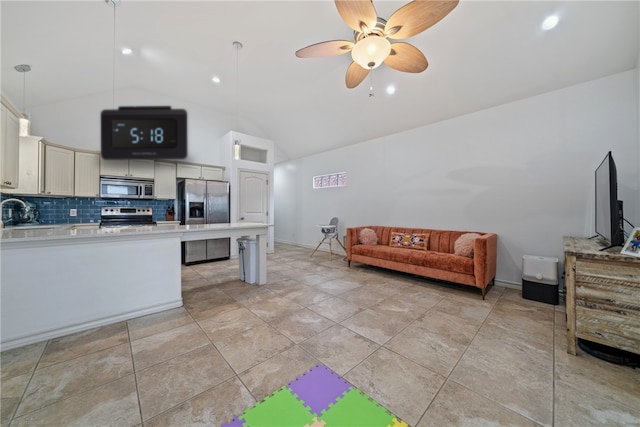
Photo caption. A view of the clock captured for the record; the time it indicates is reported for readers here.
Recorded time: 5:18
